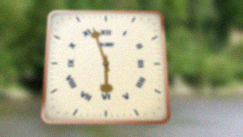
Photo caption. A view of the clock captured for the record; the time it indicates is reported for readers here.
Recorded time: 5:57
